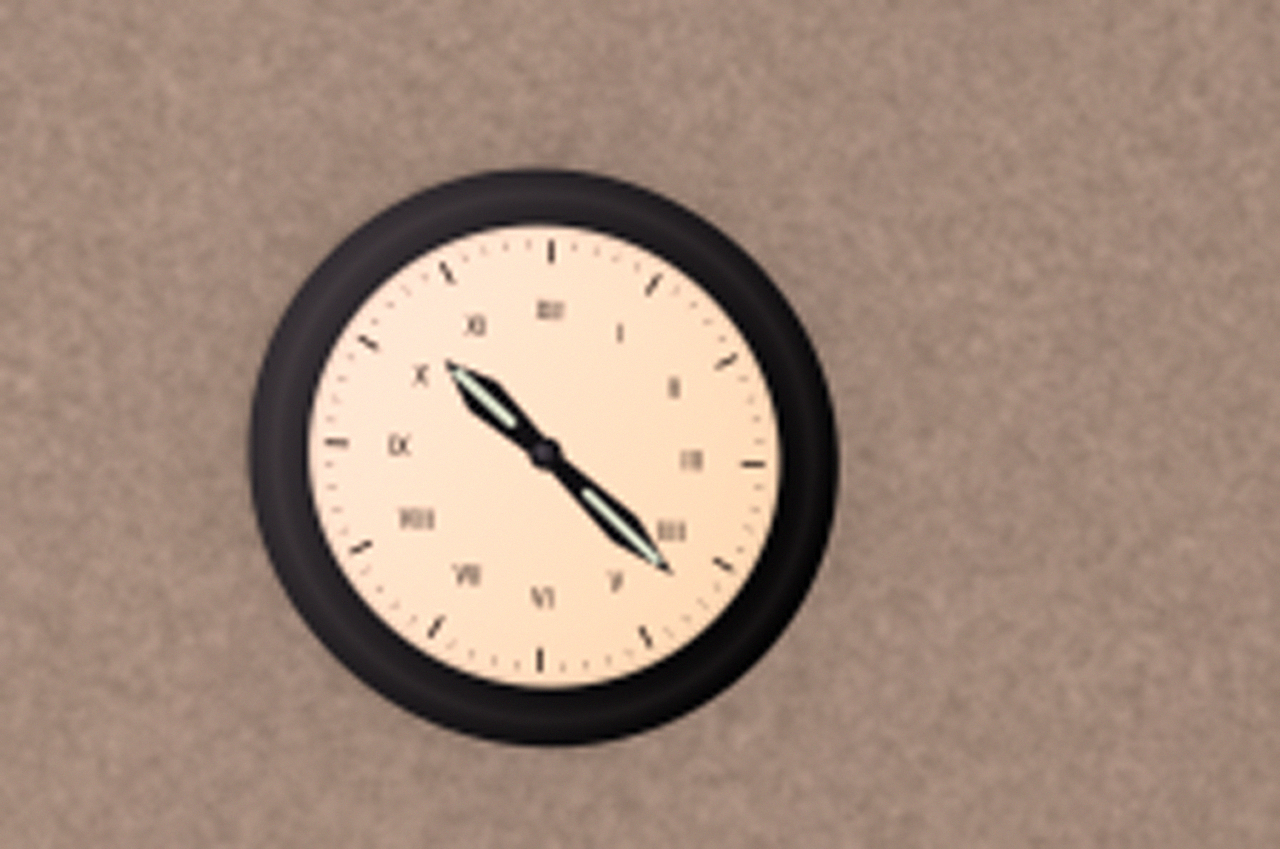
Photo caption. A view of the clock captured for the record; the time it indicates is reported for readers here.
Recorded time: 10:22
